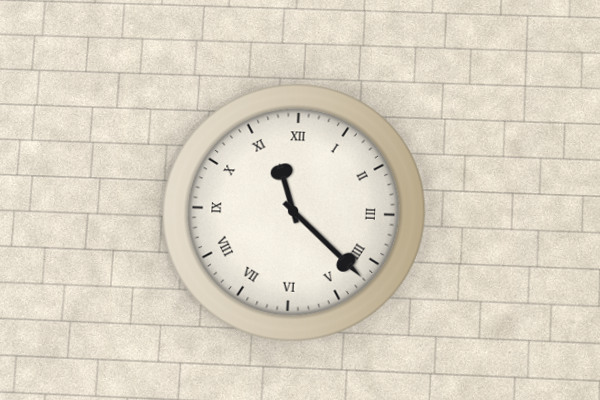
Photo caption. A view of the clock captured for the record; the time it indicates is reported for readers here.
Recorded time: 11:22
